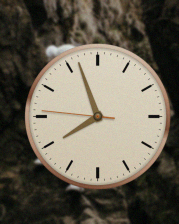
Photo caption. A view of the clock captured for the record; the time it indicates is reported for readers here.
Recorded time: 7:56:46
